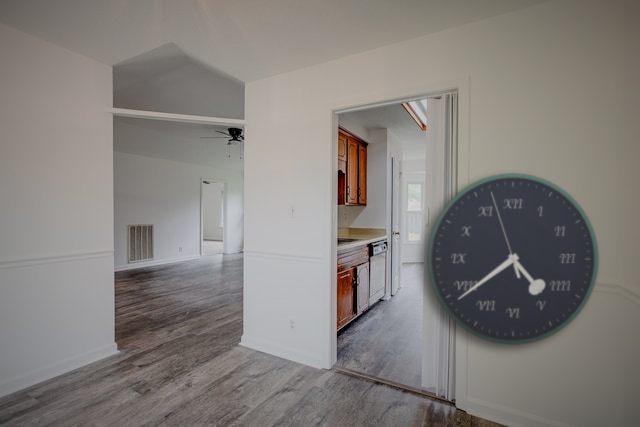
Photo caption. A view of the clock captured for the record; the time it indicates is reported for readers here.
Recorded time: 4:38:57
